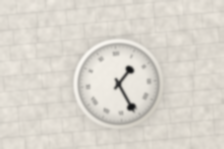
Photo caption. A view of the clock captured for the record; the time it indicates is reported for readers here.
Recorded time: 1:26
